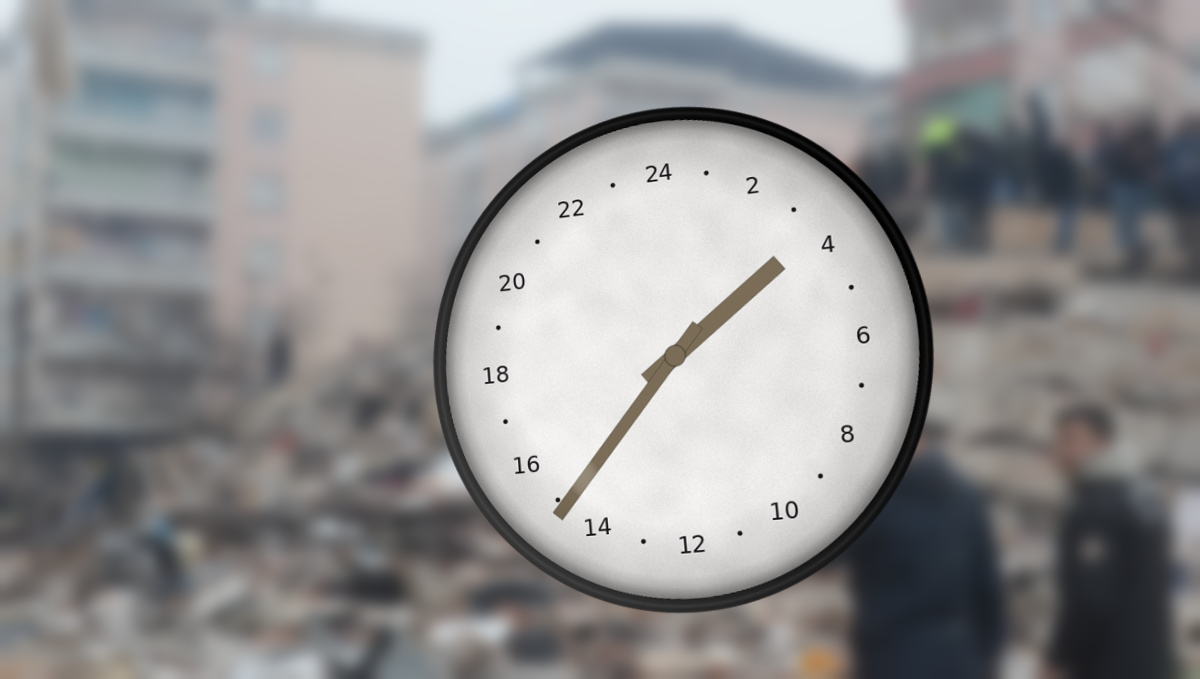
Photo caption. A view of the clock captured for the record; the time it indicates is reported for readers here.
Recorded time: 3:37
